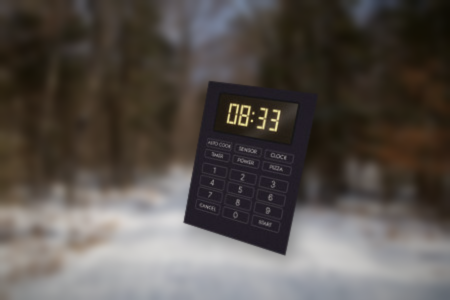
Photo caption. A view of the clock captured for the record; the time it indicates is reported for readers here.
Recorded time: 8:33
